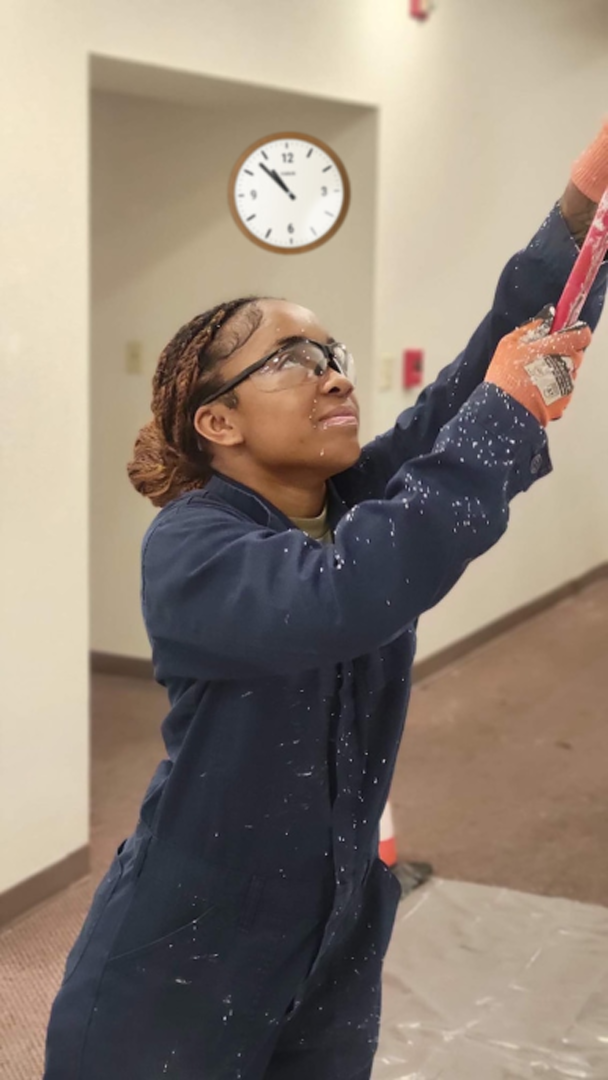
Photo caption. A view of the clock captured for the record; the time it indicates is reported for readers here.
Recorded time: 10:53
